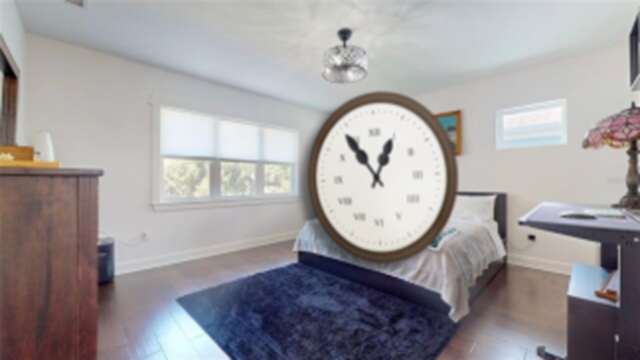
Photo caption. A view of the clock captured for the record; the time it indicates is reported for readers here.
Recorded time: 12:54
